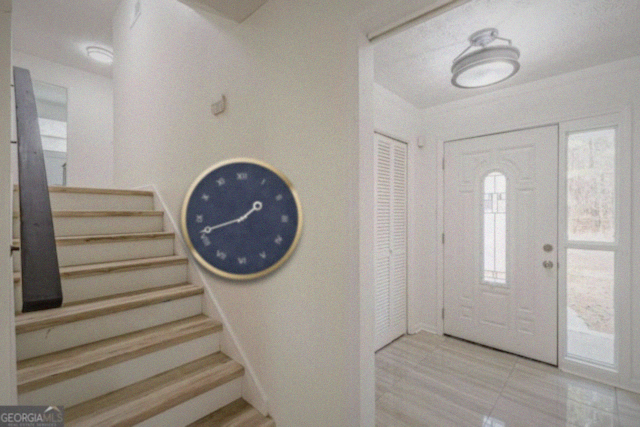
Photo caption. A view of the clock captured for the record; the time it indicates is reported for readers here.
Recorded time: 1:42
